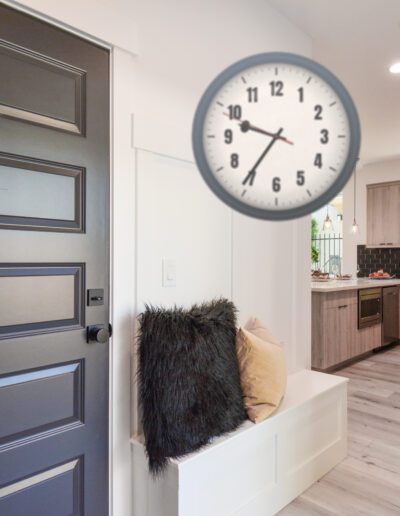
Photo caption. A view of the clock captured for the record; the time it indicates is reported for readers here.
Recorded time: 9:35:49
